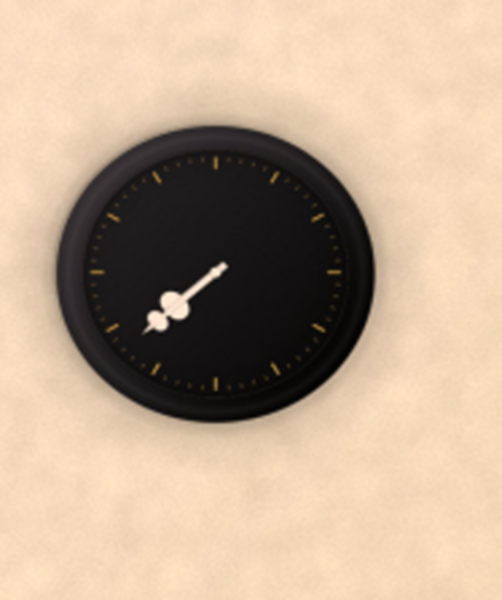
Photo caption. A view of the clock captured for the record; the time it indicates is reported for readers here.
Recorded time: 7:38
